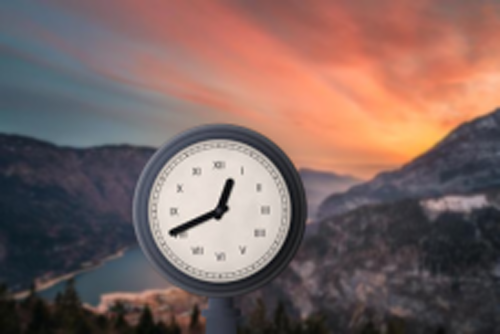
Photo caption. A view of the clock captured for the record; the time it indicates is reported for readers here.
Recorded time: 12:41
